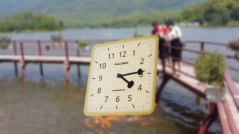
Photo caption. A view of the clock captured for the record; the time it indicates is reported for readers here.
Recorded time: 4:14
